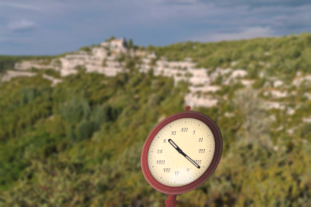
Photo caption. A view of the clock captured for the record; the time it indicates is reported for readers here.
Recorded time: 10:21
